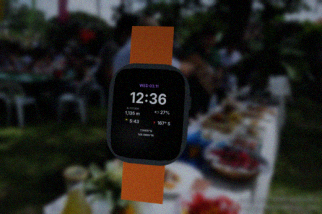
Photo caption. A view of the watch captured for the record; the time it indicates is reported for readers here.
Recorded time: 12:36
